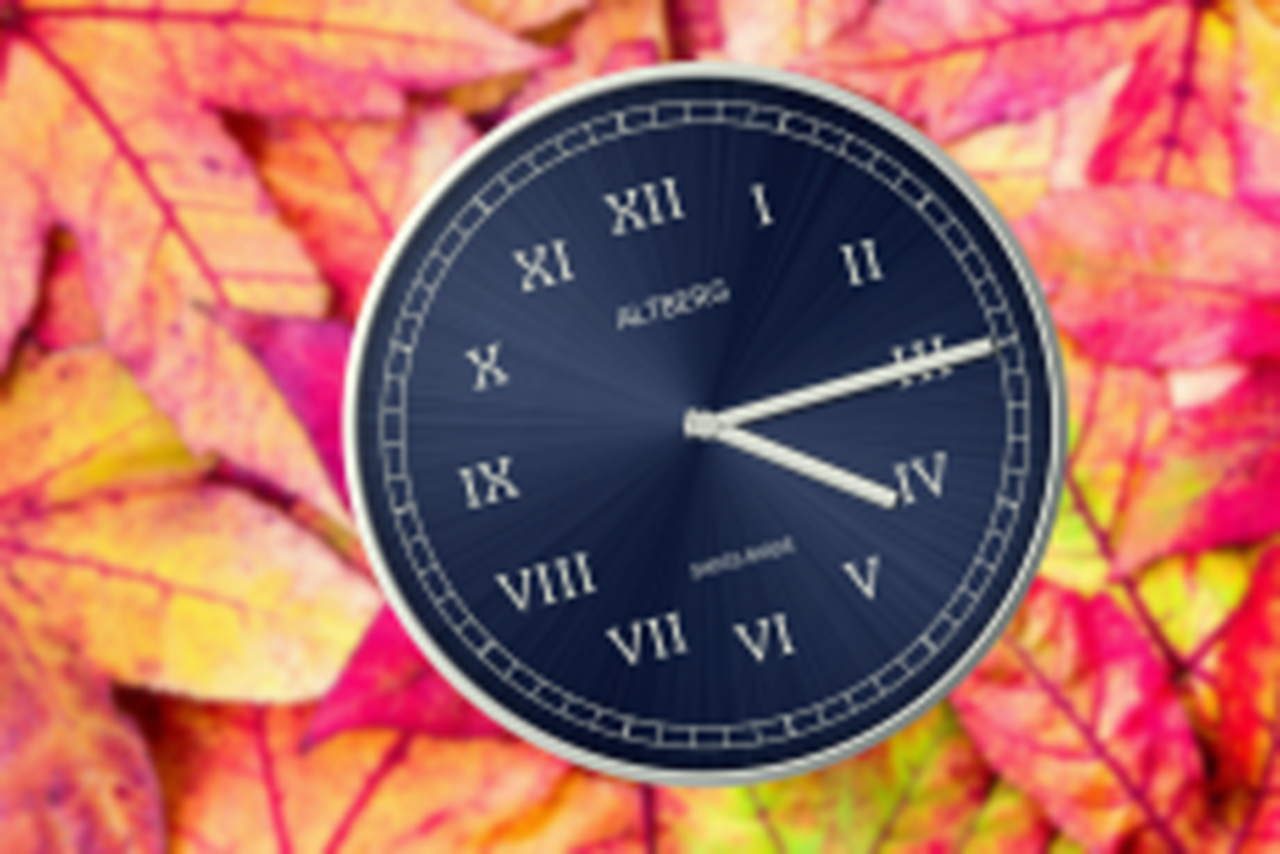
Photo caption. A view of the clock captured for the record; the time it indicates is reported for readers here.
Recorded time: 4:15
